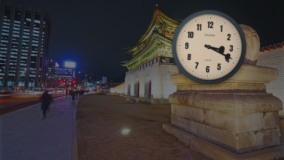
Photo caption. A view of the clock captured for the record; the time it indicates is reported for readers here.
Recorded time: 3:19
